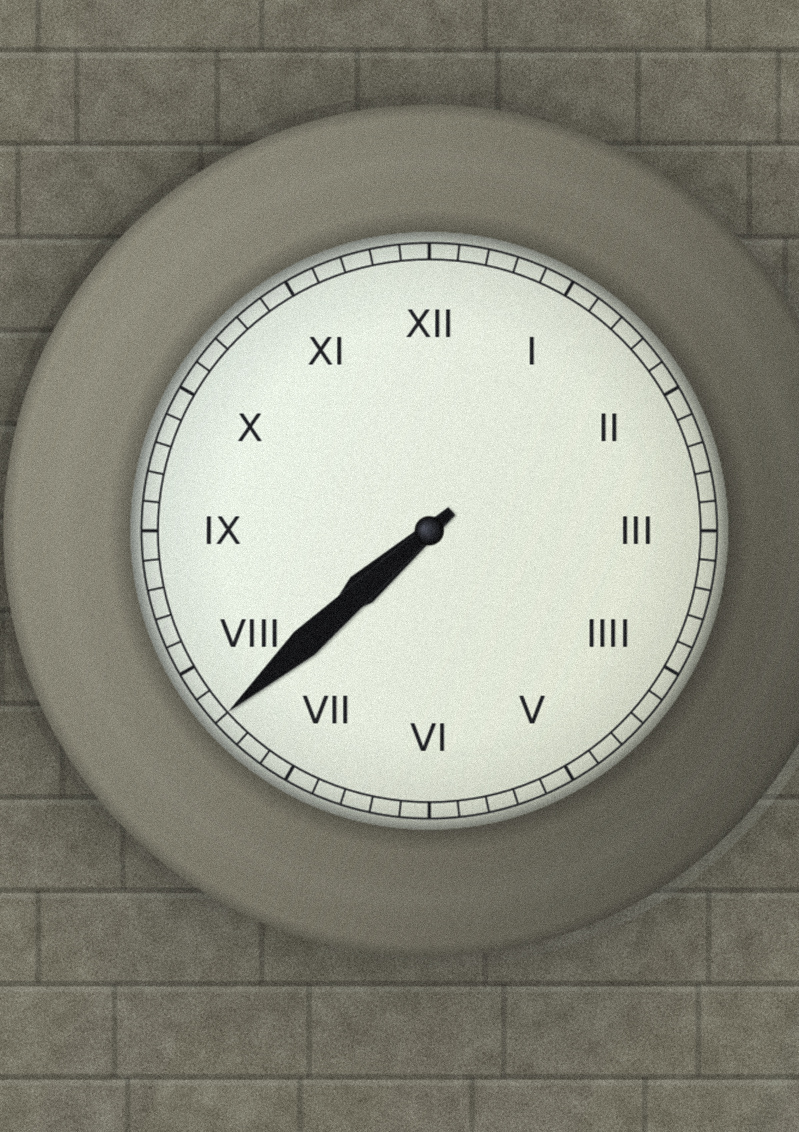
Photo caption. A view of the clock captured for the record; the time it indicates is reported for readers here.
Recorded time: 7:38
